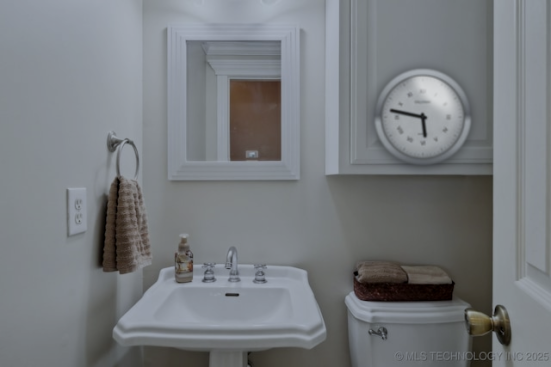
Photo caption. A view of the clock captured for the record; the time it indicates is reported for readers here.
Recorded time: 5:47
